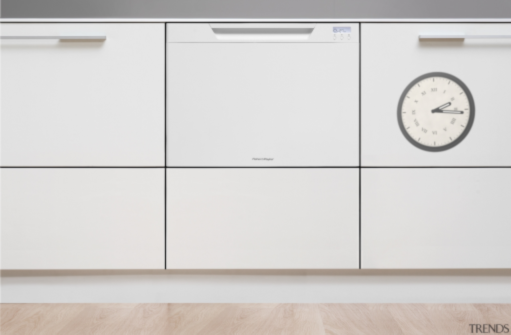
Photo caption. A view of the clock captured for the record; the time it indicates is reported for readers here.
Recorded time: 2:16
